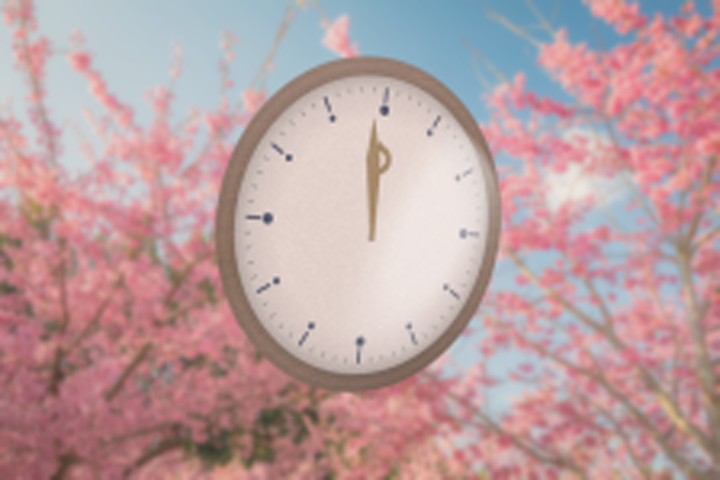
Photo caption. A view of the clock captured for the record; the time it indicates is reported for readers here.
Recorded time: 11:59
